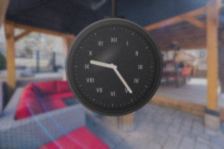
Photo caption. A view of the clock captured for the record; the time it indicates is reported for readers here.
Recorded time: 9:24
